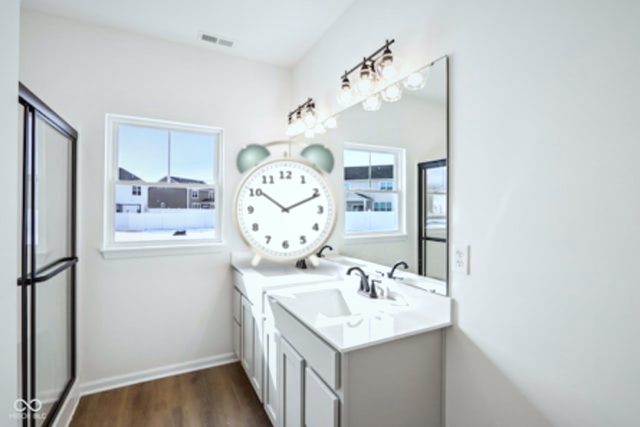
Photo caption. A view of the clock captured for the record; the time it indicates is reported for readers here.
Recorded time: 10:11
